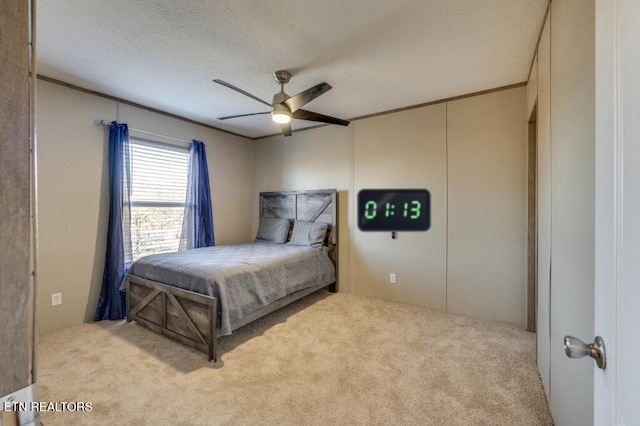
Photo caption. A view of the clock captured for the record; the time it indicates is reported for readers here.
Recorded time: 1:13
